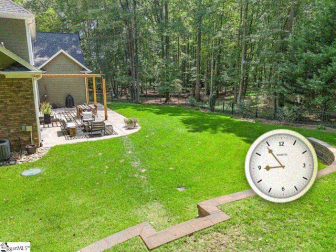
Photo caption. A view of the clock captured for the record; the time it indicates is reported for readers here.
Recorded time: 8:54
